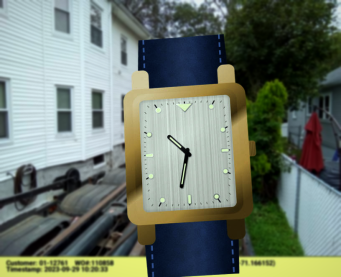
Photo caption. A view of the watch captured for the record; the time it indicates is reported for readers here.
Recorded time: 10:32
